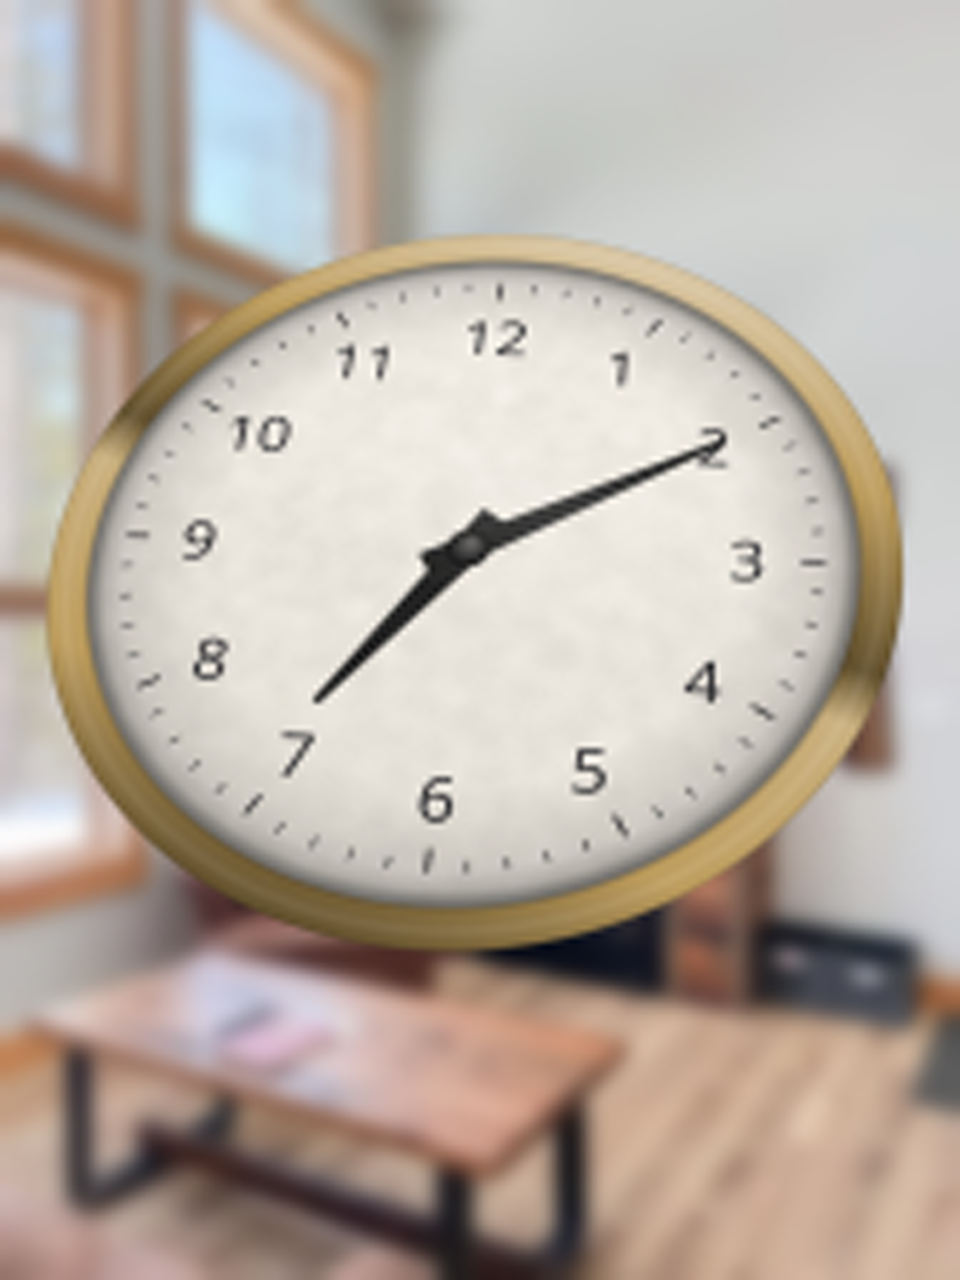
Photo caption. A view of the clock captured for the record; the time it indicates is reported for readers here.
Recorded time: 7:10
